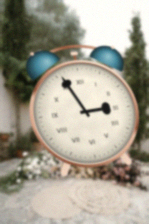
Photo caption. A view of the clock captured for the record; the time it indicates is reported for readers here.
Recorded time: 2:56
